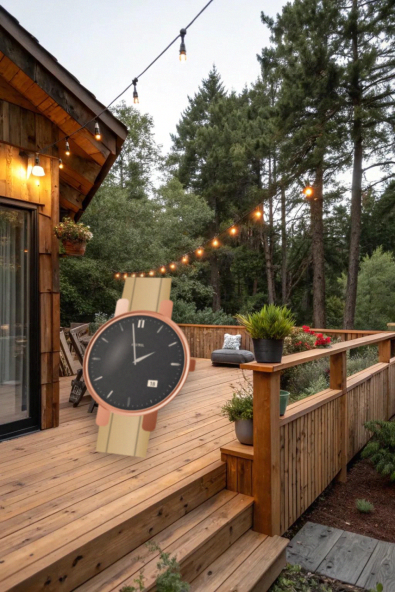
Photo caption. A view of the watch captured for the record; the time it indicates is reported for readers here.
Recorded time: 1:58
